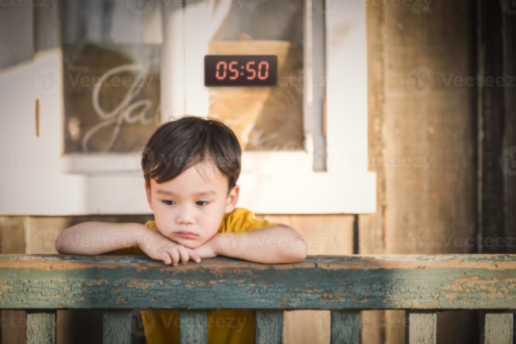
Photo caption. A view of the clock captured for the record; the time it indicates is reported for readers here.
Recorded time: 5:50
